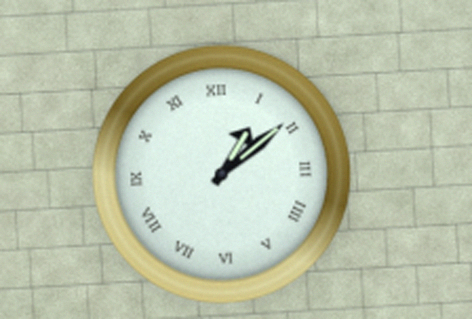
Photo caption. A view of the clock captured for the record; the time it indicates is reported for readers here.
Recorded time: 1:09
